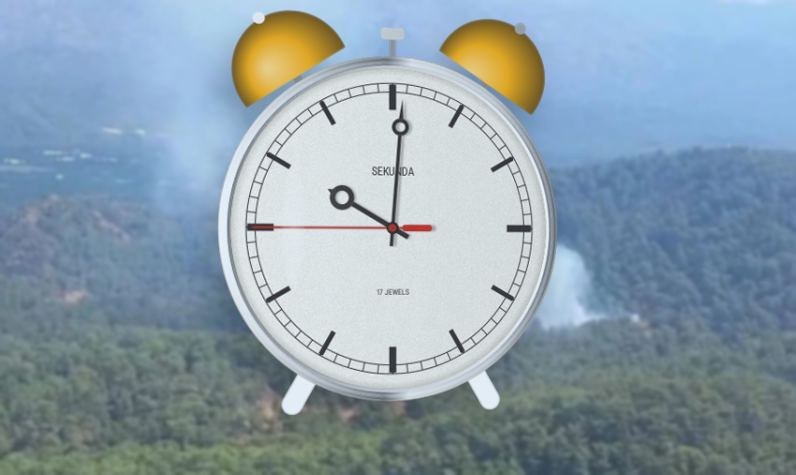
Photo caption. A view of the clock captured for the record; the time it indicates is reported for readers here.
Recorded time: 10:00:45
